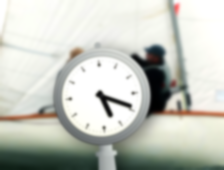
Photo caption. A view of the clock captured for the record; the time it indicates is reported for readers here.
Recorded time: 5:19
